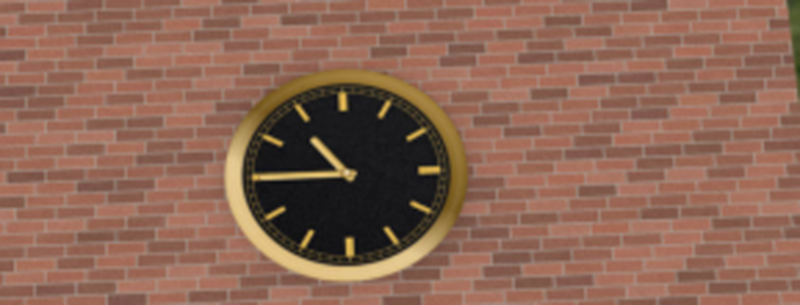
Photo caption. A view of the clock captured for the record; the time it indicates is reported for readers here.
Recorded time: 10:45
